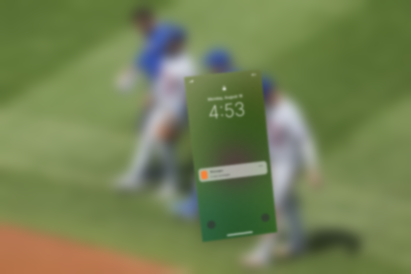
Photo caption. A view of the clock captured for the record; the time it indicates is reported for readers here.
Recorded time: 4:53
